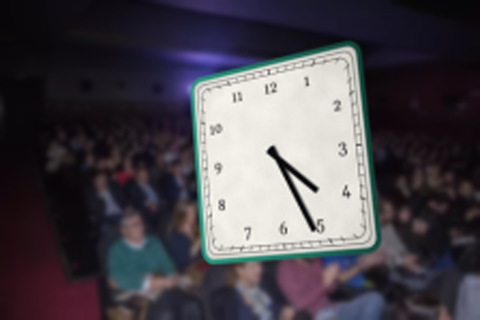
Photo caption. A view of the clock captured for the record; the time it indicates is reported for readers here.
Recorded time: 4:26
